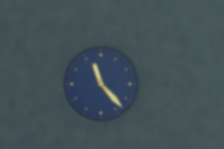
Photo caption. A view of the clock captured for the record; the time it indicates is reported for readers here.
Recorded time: 11:23
